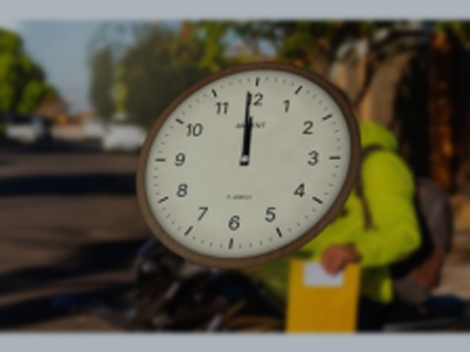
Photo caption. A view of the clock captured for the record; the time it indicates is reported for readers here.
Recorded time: 11:59
